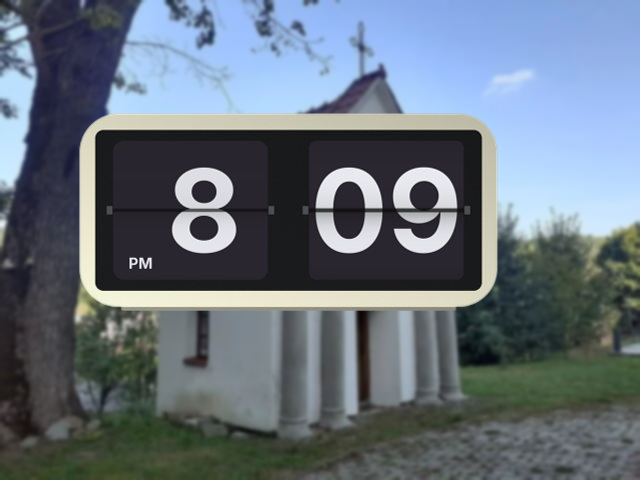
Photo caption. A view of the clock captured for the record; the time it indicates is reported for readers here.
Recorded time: 8:09
